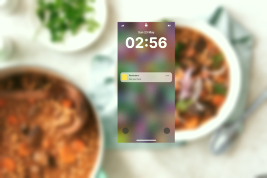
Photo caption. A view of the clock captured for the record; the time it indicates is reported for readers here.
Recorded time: 2:56
